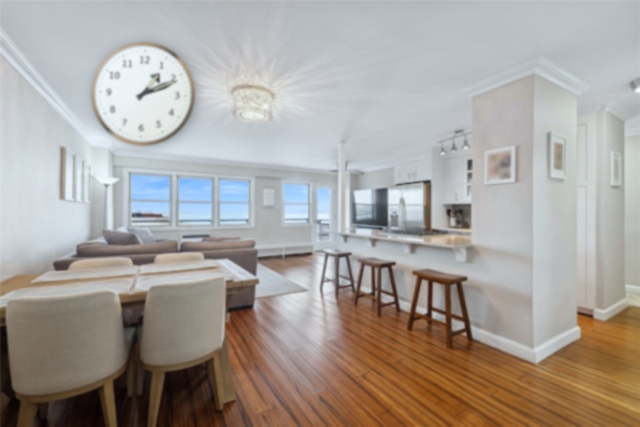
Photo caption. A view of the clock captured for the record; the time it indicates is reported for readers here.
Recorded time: 1:11
